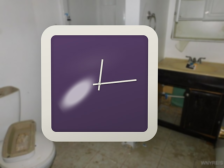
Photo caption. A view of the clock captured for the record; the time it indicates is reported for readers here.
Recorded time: 12:14
